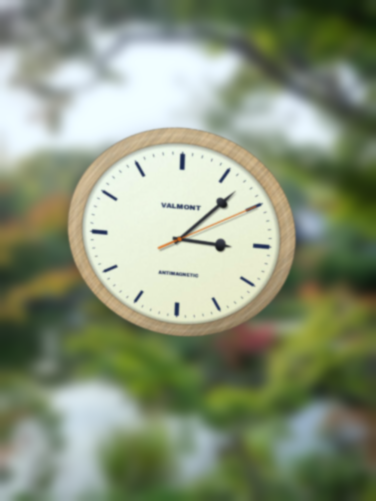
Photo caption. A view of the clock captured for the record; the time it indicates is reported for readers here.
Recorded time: 3:07:10
